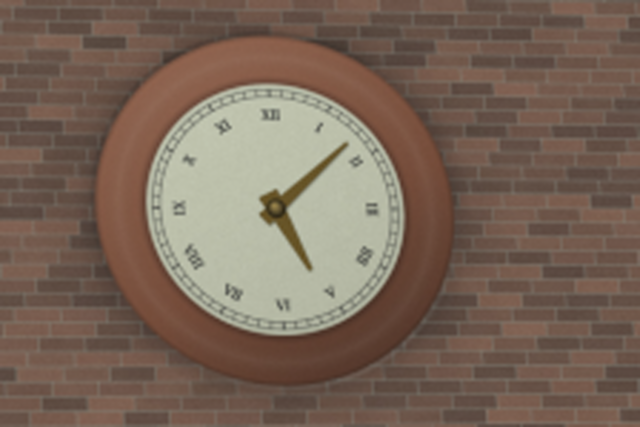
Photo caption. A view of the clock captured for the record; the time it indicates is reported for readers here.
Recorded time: 5:08
